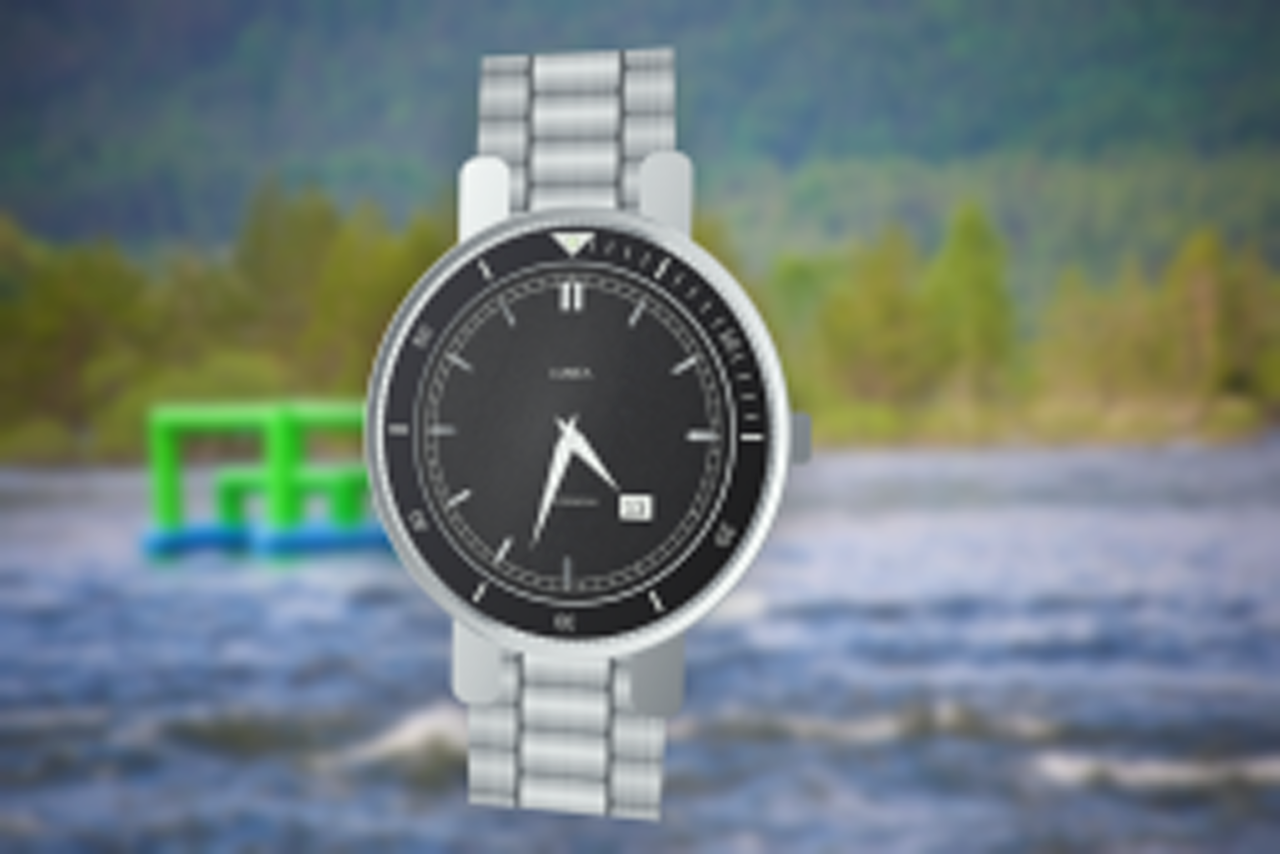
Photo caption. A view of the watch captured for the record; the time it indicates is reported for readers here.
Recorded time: 4:33
